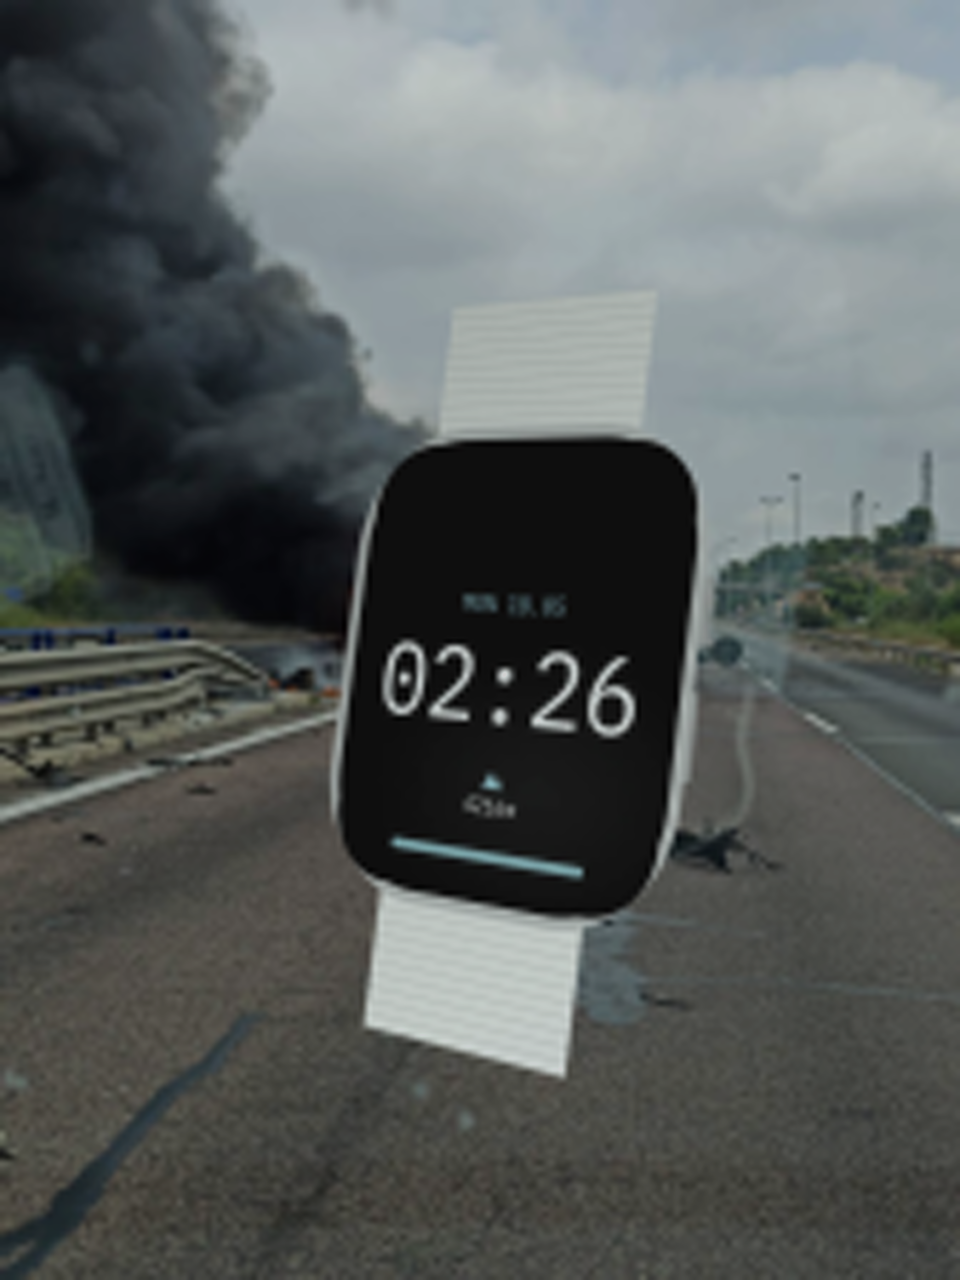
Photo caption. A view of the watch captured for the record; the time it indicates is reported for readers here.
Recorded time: 2:26
